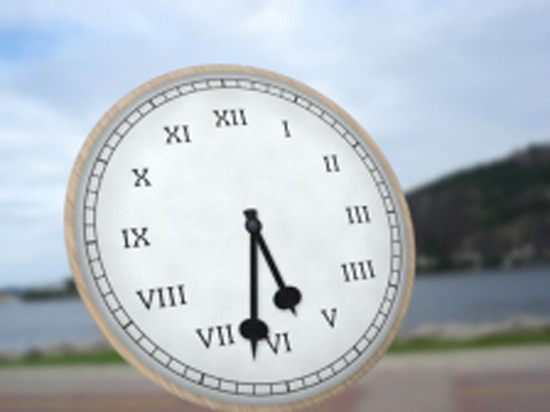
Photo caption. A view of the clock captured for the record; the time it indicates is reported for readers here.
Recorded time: 5:32
